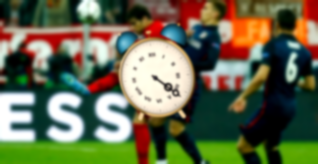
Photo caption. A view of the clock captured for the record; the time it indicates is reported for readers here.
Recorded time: 4:22
